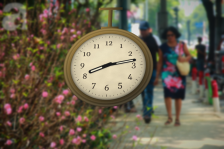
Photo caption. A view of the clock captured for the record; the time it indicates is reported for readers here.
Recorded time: 8:13
